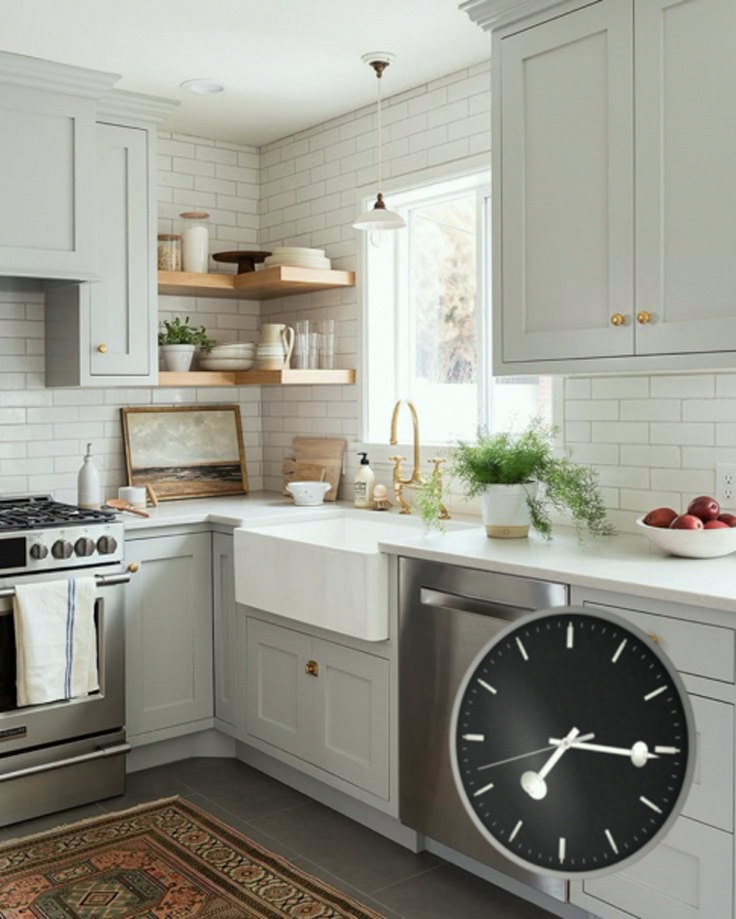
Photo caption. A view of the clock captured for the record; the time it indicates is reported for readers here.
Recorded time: 7:15:42
